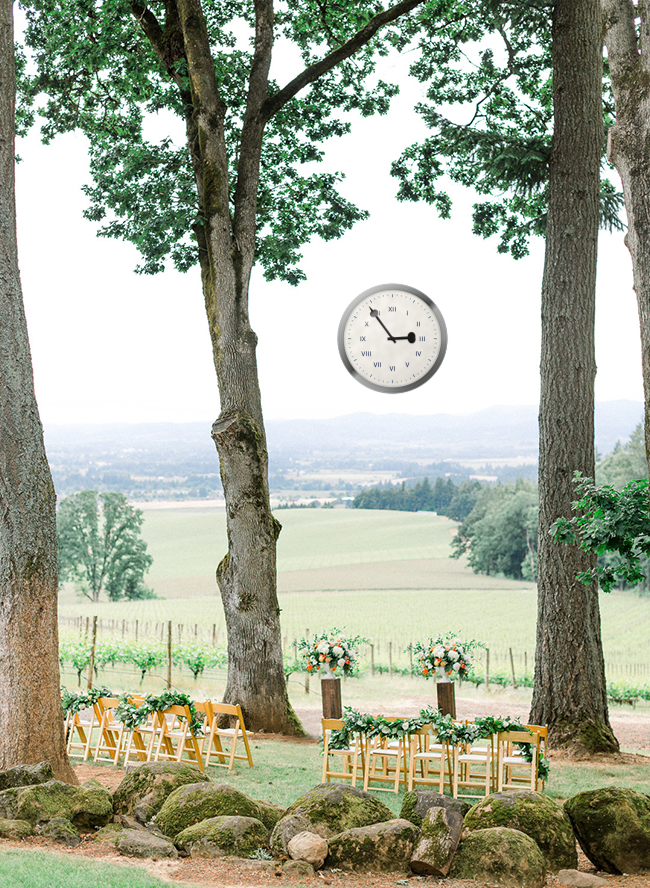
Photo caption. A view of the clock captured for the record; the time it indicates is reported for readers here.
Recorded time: 2:54
